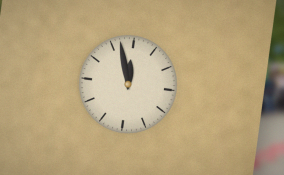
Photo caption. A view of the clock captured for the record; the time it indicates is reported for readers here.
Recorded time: 11:57
